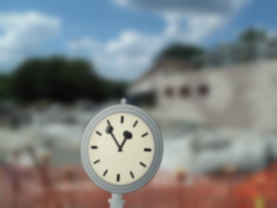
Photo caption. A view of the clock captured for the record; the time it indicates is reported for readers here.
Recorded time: 12:54
